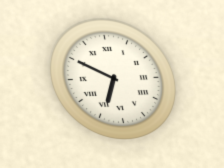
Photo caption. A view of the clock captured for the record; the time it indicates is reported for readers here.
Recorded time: 6:50
